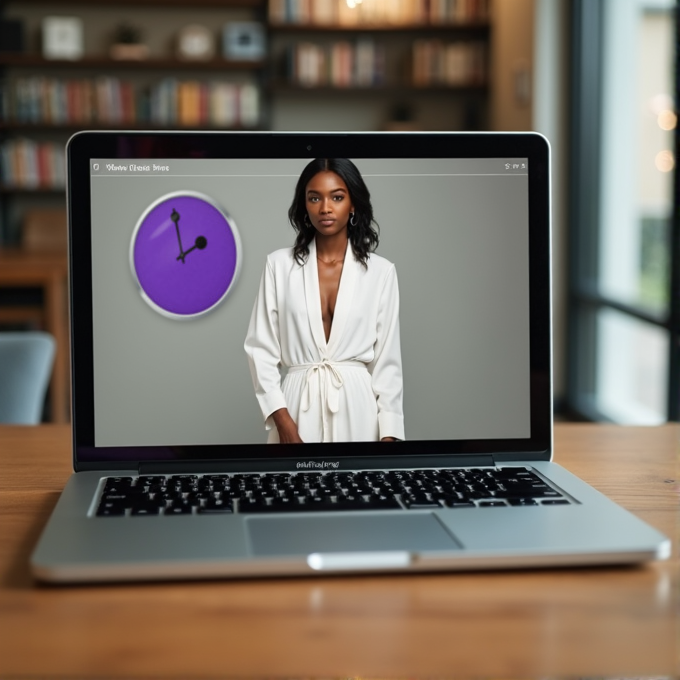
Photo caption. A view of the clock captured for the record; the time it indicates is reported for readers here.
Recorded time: 1:58
